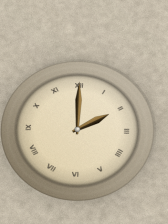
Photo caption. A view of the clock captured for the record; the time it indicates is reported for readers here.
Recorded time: 2:00
